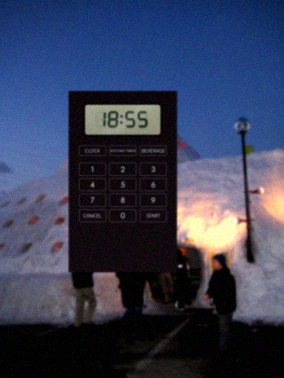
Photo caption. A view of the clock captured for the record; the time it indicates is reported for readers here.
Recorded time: 18:55
